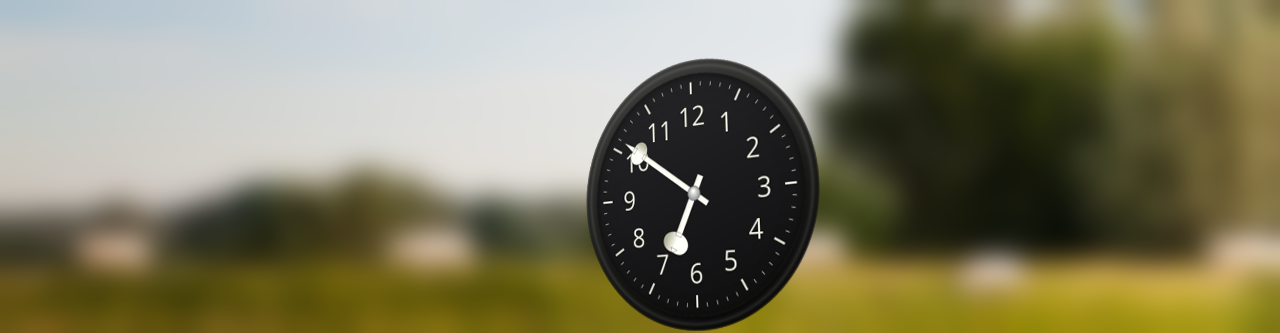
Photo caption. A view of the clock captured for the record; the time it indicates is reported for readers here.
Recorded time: 6:51
